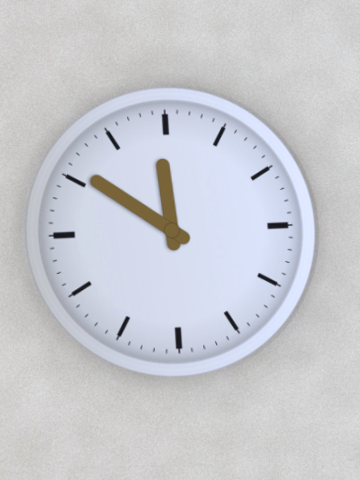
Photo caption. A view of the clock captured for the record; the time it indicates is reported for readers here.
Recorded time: 11:51
